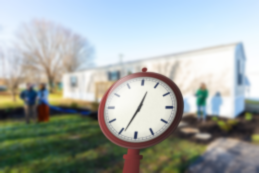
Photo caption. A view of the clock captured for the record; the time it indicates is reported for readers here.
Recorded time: 12:34
